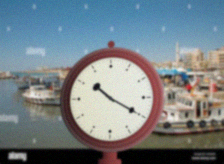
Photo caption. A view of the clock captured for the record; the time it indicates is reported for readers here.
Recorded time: 10:20
